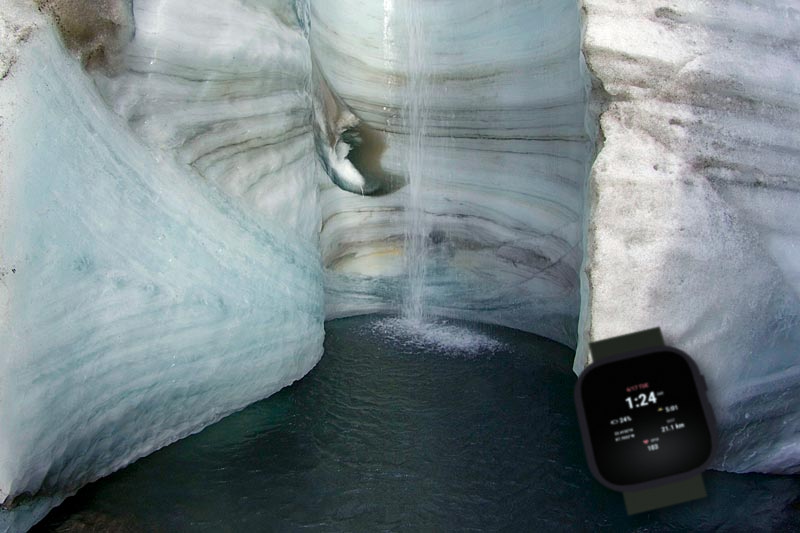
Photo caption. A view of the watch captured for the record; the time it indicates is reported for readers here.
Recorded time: 1:24
